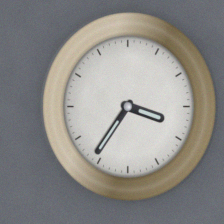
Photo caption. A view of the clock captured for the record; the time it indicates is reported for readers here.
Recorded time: 3:36
